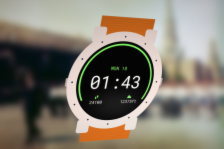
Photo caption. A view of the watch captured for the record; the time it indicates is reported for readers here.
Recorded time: 1:43
